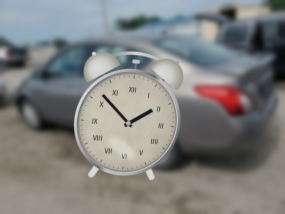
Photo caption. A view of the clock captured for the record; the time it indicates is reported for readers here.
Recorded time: 1:52
